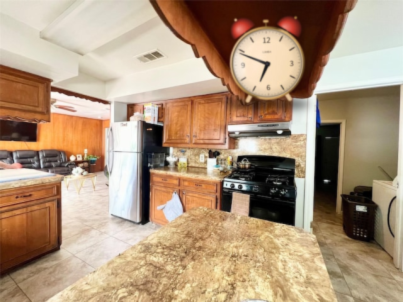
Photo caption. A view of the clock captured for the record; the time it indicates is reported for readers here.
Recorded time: 6:49
